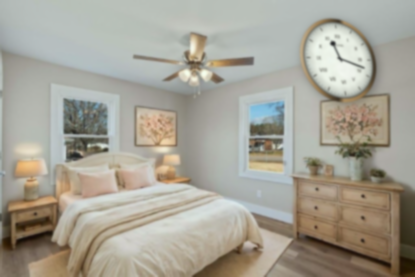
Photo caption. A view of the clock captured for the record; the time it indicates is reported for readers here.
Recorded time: 11:18
